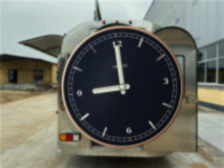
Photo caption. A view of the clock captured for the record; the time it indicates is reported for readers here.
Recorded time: 9:00
